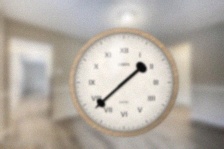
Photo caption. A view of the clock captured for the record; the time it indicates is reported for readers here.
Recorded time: 1:38
